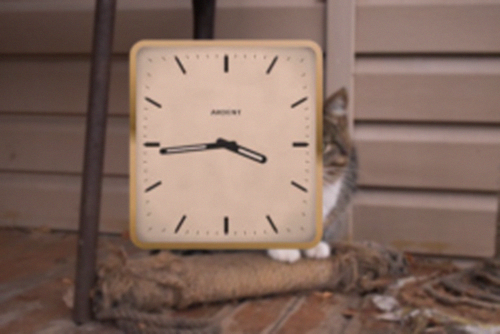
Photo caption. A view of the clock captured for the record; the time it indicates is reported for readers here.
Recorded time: 3:44
